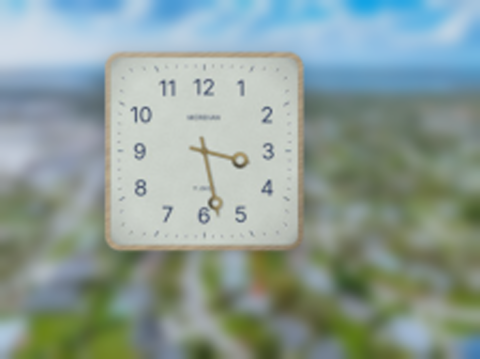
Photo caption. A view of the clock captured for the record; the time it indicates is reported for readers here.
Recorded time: 3:28
